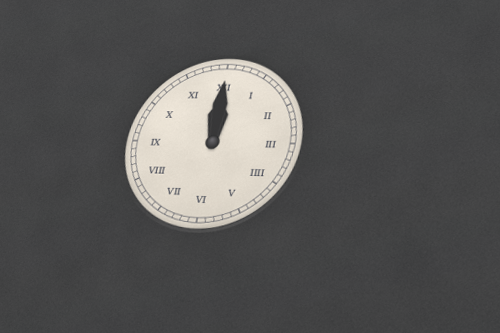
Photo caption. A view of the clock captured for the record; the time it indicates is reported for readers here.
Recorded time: 12:00
